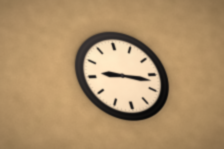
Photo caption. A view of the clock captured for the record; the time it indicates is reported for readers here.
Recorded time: 9:17
